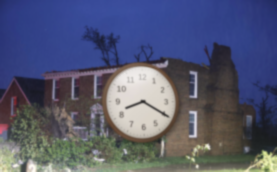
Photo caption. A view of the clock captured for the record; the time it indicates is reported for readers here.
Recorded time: 8:20
